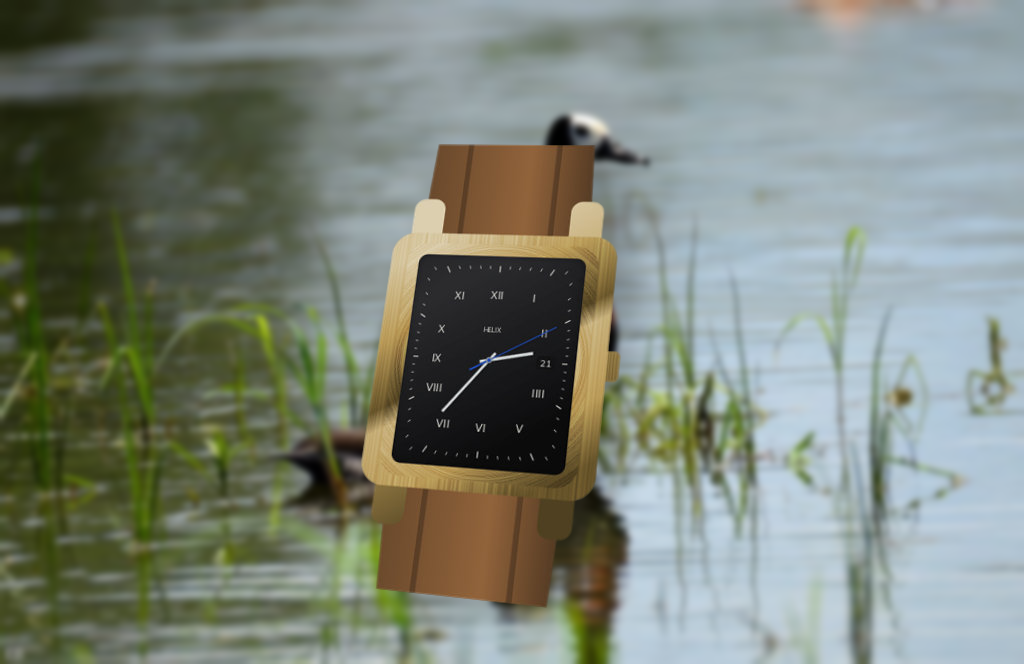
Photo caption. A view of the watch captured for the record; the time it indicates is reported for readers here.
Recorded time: 2:36:10
